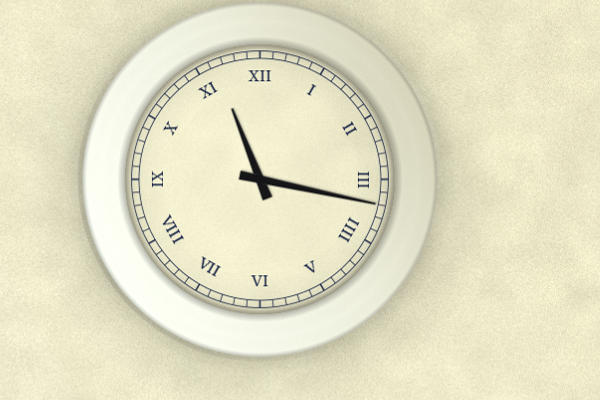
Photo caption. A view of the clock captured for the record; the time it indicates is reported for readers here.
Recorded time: 11:17
